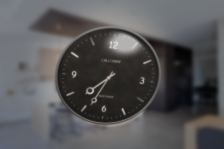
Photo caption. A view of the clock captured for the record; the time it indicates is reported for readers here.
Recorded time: 7:34
